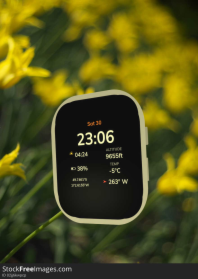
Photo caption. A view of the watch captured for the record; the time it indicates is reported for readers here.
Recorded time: 23:06
